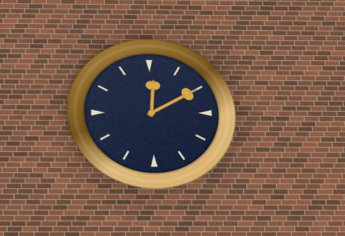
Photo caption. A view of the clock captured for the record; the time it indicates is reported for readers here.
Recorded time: 12:10
